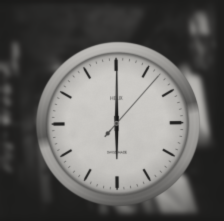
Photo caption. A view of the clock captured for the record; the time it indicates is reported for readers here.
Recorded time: 6:00:07
